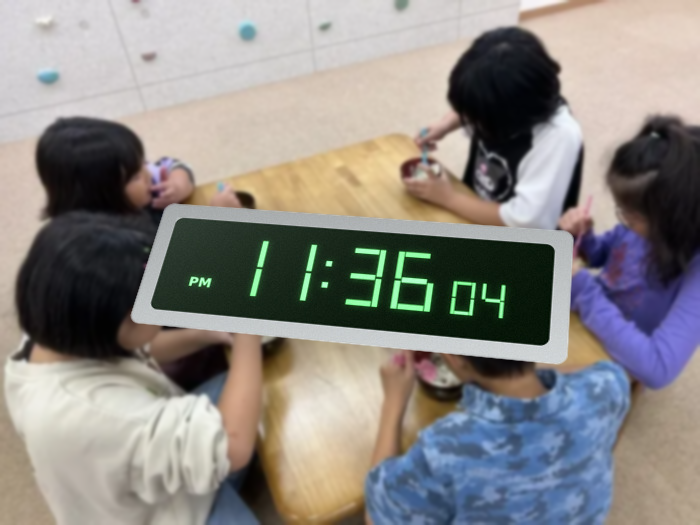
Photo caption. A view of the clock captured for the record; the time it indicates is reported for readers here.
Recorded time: 11:36:04
